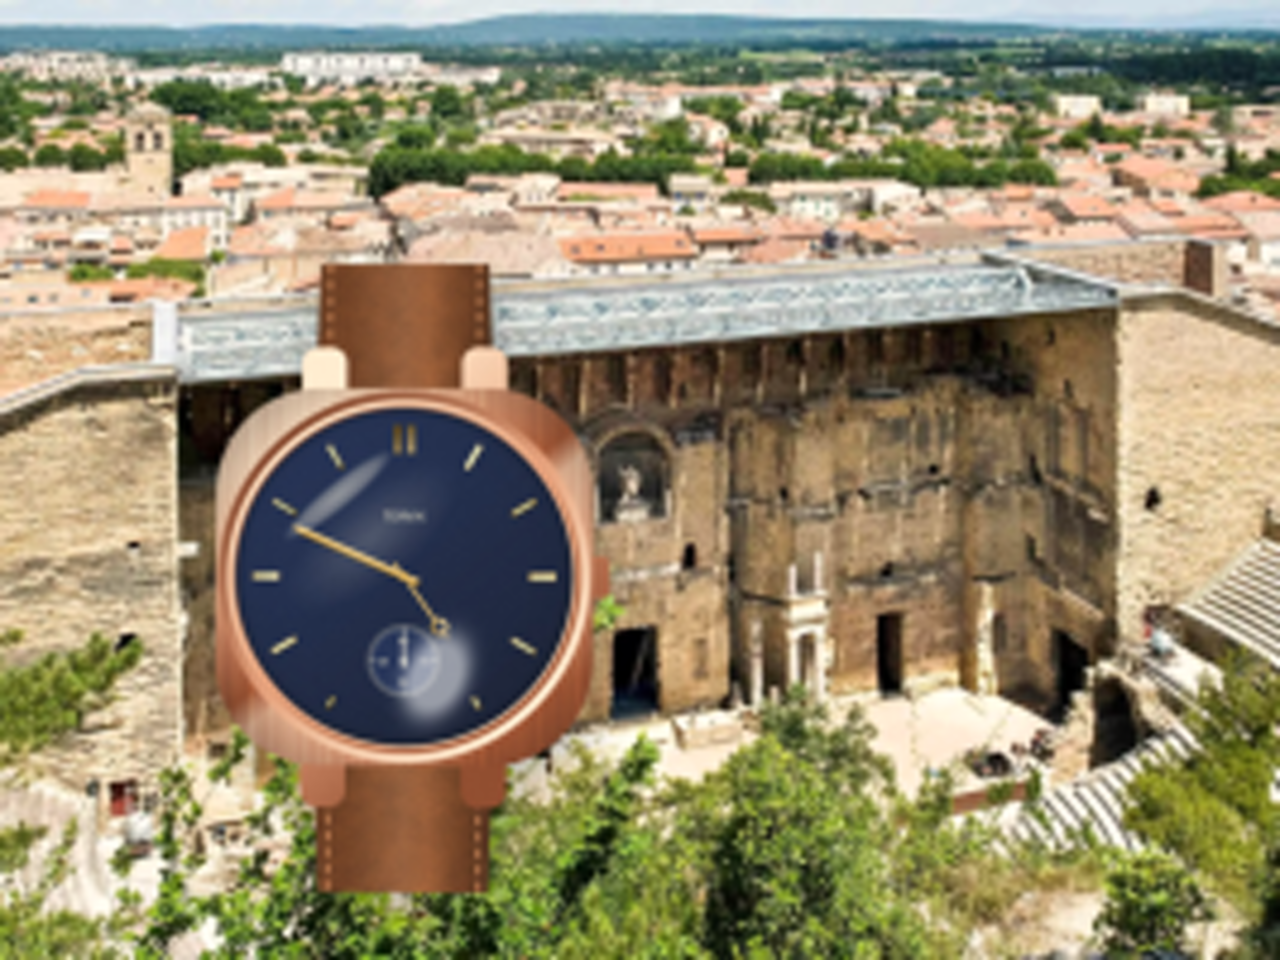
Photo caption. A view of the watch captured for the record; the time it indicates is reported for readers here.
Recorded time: 4:49
